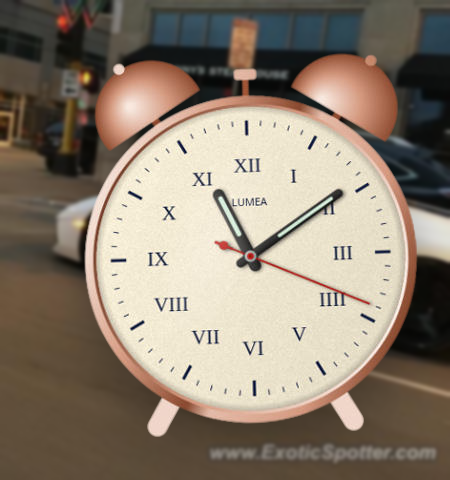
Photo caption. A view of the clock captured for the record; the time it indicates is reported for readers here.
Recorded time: 11:09:19
